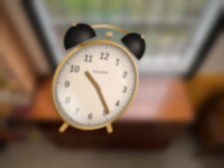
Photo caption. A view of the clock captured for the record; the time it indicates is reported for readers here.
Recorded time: 10:24
